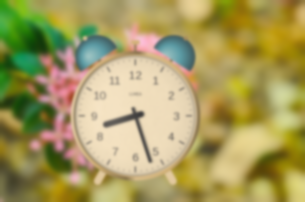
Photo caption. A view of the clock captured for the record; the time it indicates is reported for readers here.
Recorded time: 8:27
